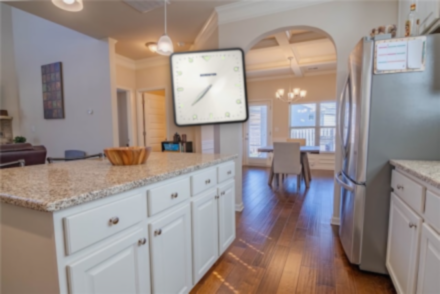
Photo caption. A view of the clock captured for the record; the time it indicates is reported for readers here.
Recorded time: 7:38
